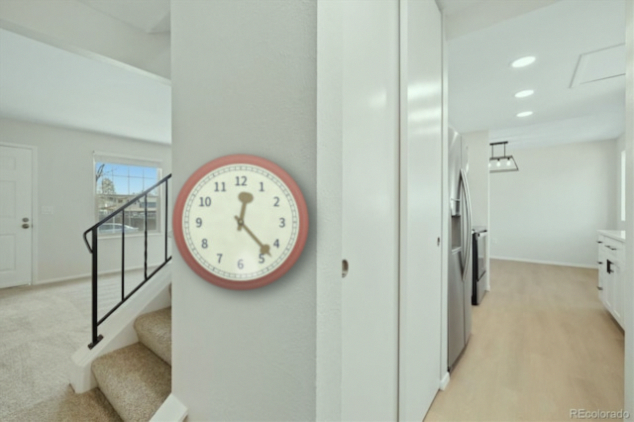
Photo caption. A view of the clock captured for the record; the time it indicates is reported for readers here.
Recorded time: 12:23
